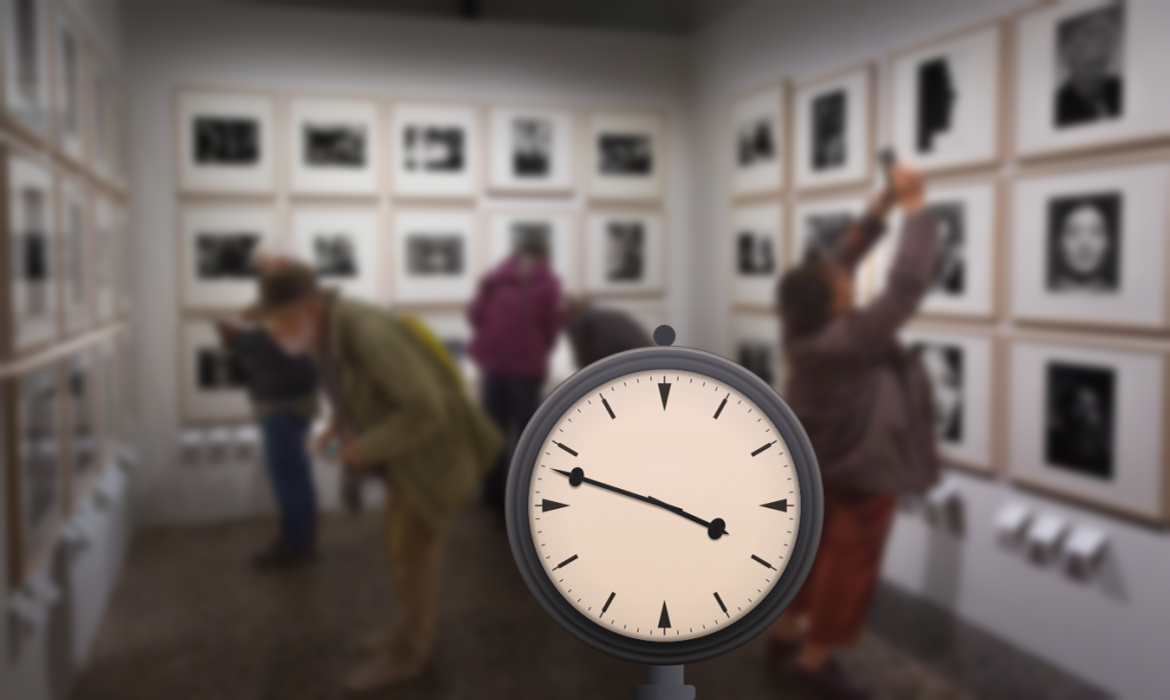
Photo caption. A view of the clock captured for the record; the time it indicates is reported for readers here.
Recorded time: 3:48
